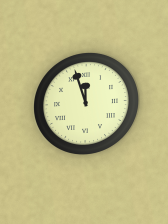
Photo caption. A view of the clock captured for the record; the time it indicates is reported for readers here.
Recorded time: 11:57
